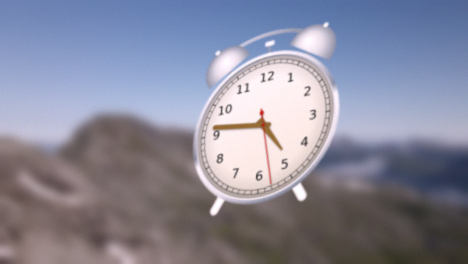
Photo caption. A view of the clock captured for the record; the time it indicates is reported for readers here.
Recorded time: 4:46:28
